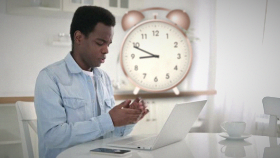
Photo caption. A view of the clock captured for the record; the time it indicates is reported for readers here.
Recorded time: 8:49
